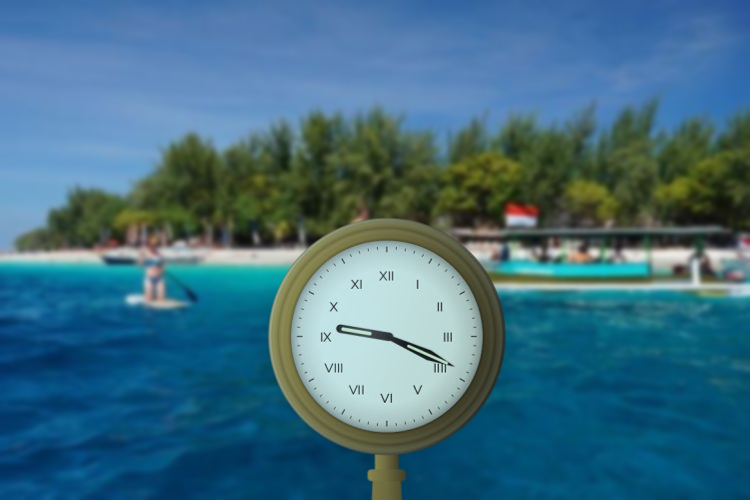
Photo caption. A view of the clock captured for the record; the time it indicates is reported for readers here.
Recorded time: 9:19
